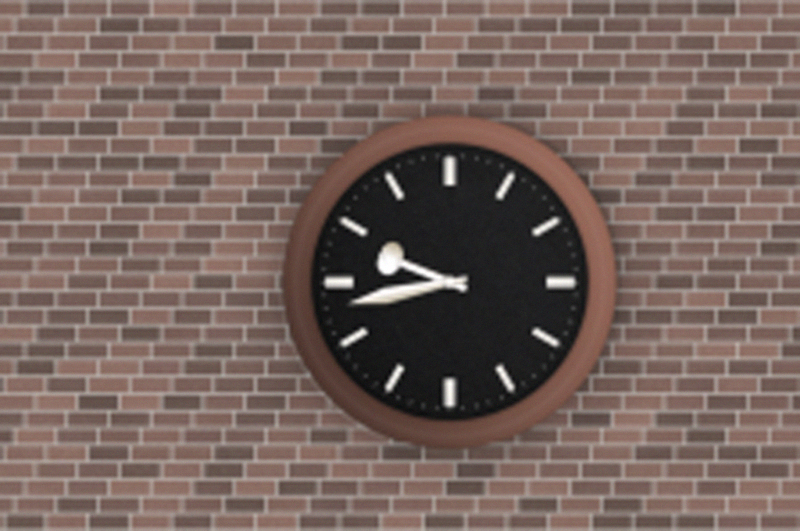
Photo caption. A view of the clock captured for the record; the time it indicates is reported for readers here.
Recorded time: 9:43
